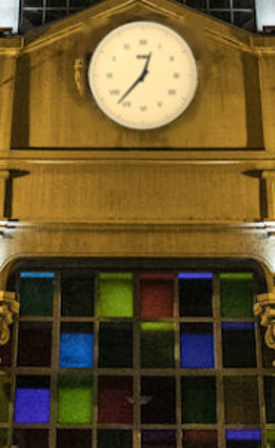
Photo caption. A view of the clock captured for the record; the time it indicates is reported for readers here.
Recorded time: 12:37
